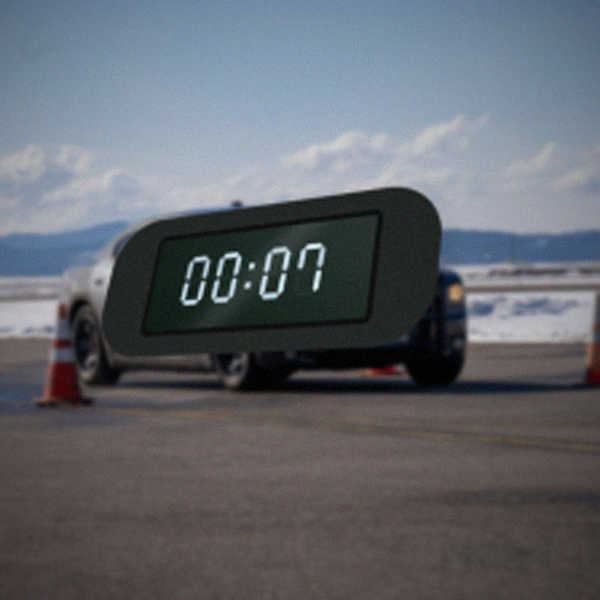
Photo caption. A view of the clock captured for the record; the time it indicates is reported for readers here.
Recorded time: 0:07
